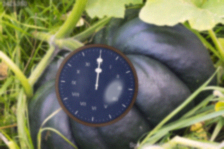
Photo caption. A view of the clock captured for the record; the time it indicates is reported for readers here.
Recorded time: 12:00
